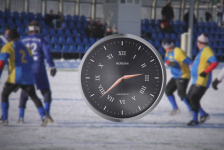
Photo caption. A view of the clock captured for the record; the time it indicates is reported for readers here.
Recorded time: 2:38
